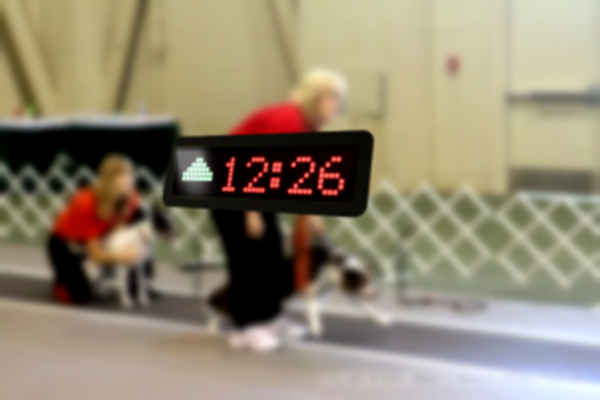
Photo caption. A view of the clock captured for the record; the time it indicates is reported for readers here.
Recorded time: 12:26
